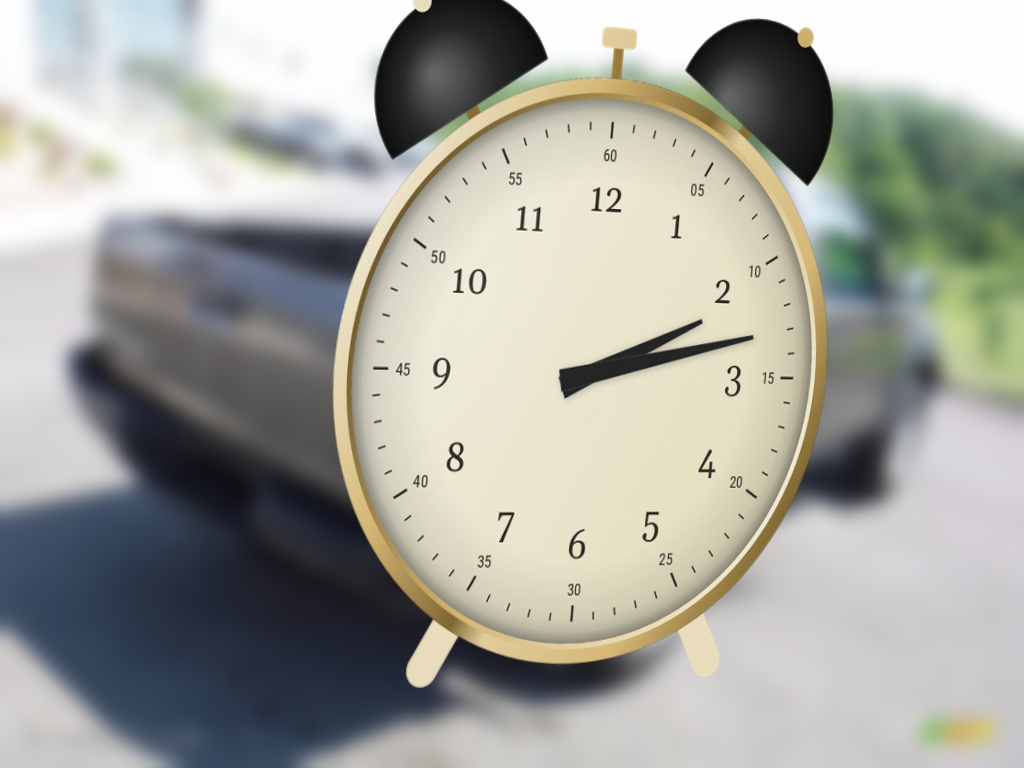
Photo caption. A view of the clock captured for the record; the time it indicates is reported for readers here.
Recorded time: 2:13
